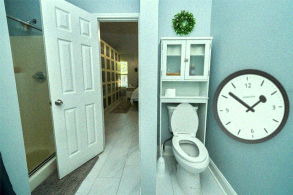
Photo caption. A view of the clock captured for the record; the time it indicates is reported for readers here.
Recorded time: 1:52
